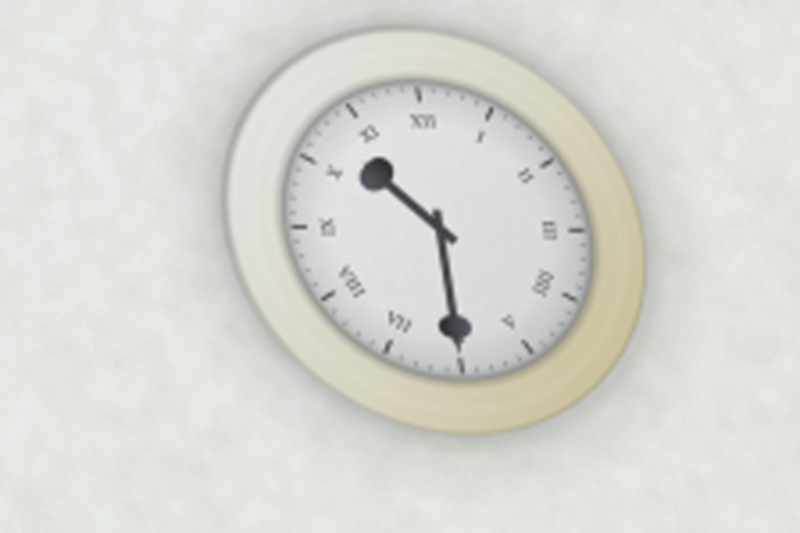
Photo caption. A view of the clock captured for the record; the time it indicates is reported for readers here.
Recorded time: 10:30
